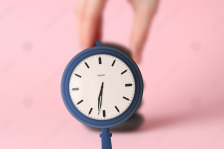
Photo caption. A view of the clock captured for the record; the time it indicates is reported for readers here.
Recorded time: 6:32
